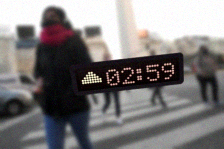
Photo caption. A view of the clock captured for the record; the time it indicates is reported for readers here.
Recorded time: 2:59
